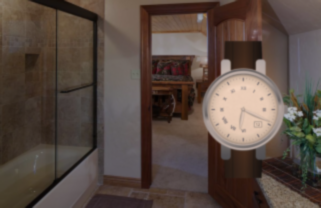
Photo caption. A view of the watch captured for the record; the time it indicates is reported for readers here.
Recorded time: 6:19
